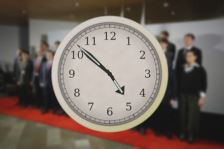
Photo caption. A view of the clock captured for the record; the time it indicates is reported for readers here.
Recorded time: 4:52
